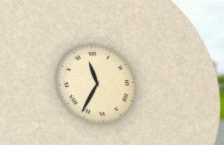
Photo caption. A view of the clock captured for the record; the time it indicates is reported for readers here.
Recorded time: 11:36
